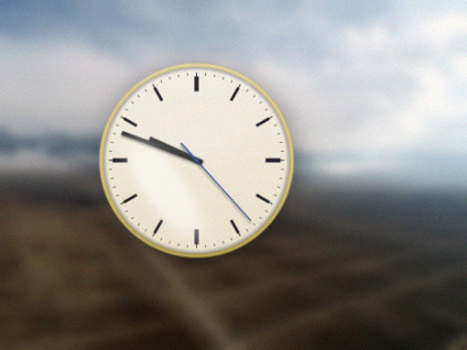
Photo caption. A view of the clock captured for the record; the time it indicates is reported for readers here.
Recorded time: 9:48:23
